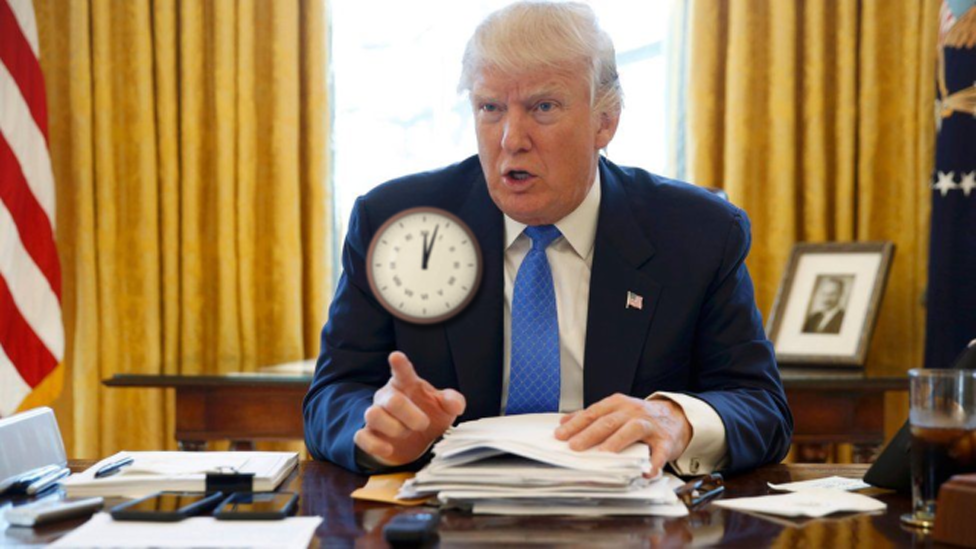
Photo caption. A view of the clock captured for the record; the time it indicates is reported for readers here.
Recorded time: 12:03
